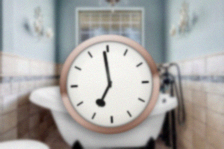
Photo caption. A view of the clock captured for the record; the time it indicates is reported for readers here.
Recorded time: 6:59
